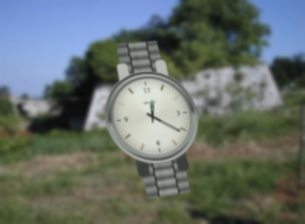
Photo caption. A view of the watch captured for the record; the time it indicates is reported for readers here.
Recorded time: 12:21
